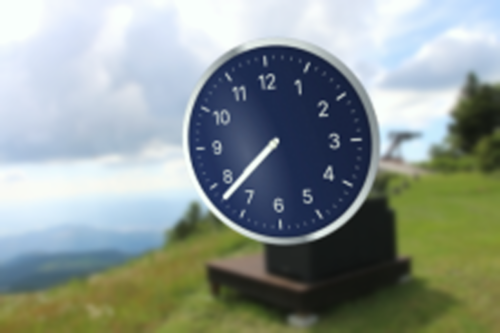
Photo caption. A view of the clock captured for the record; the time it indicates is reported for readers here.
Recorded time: 7:38
